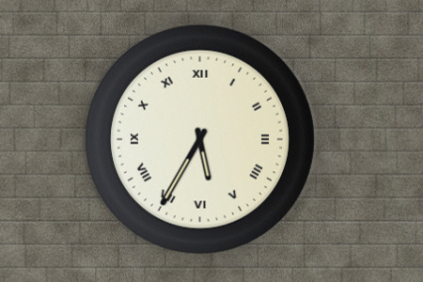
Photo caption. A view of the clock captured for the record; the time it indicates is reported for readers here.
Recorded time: 5:35
